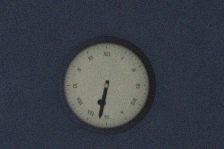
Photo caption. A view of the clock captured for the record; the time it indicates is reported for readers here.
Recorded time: 6:32
